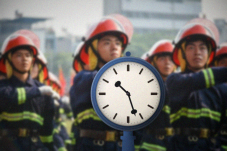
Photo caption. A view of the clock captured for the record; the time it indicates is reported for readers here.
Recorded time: 10:27
